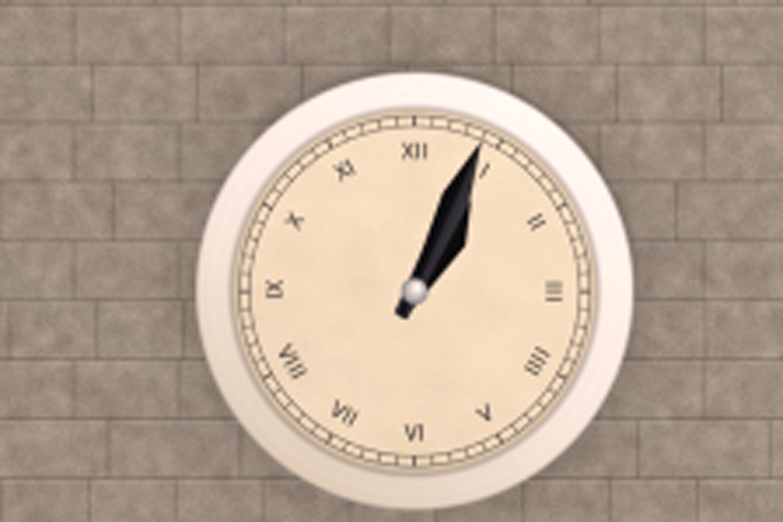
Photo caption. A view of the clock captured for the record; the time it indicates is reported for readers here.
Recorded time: 1:04
